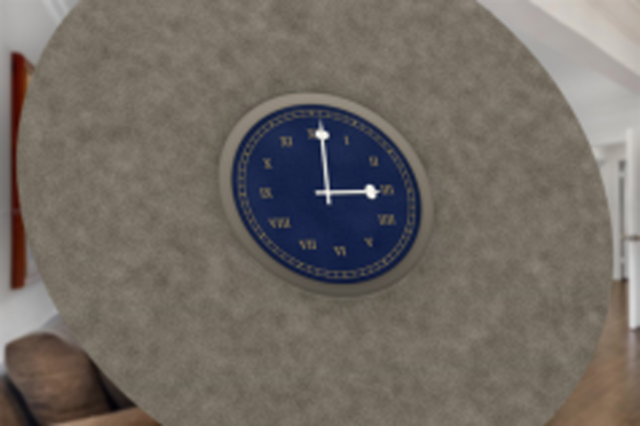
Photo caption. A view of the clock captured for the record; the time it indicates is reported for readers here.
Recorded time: 3:01
